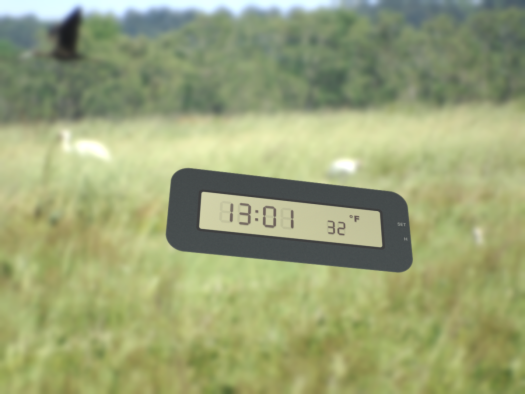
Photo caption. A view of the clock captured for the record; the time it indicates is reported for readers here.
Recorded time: 13:01
